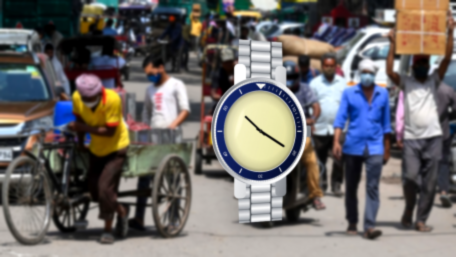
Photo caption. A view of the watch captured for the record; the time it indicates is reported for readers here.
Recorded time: 10:20
